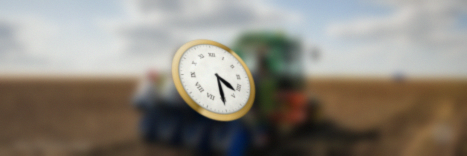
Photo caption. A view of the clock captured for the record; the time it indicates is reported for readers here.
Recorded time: 4:30
